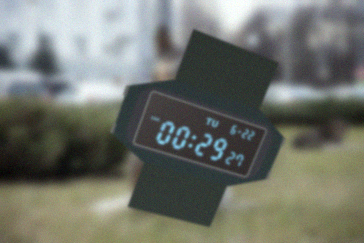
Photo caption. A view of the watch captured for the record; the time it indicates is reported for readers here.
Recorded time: 0:29:27
